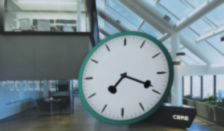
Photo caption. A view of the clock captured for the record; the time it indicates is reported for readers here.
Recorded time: 7:19
